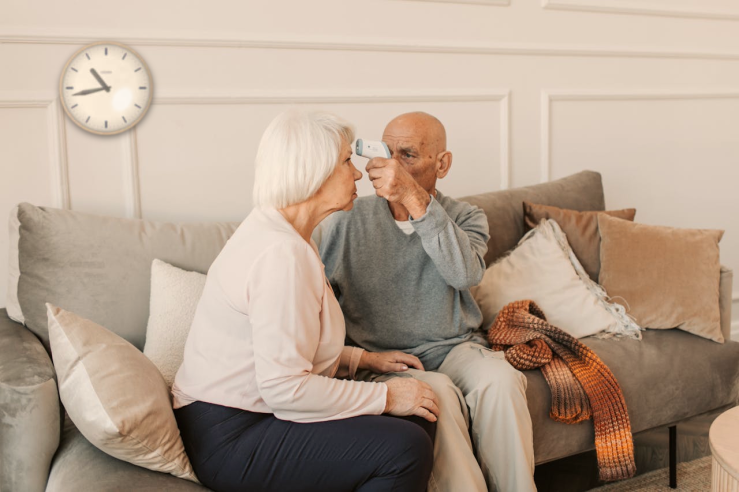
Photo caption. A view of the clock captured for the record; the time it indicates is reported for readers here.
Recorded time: 10:43
